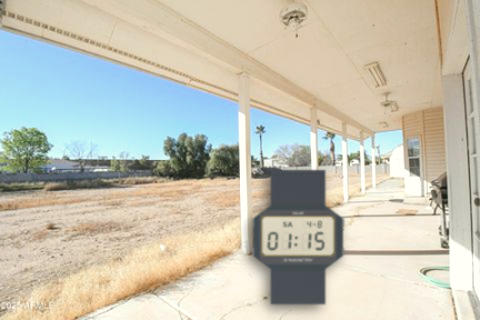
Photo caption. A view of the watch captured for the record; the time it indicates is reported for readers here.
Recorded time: 1:15
